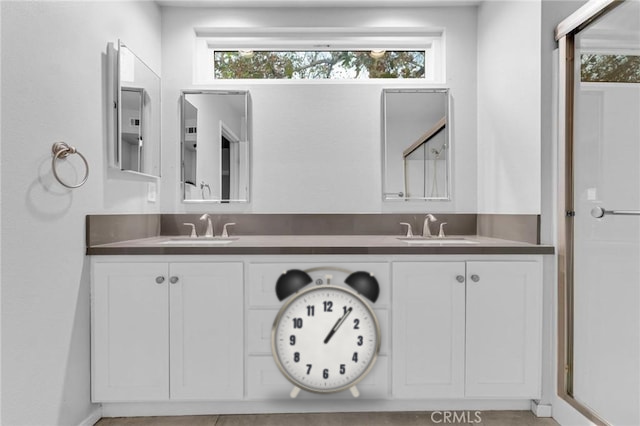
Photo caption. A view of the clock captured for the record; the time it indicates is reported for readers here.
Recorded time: 1:06
